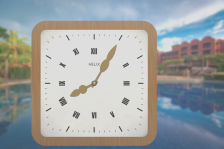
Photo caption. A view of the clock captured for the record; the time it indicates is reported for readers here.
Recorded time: 8:05
